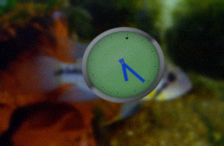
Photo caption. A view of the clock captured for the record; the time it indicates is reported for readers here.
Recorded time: 5:21
